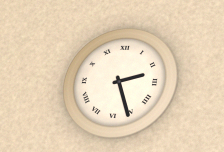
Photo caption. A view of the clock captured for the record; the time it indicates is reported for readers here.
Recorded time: 2:26
